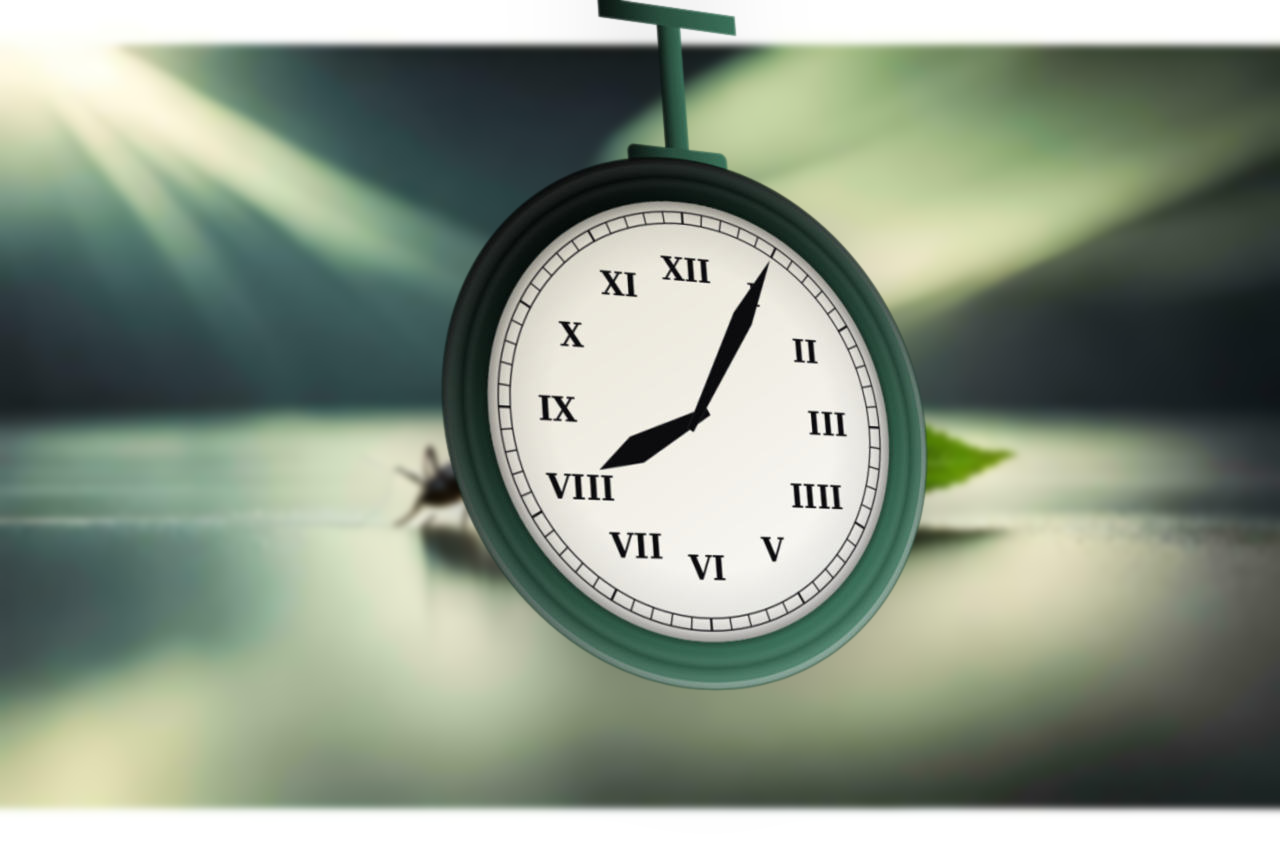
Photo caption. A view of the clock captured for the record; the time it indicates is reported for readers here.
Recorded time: 8:05
